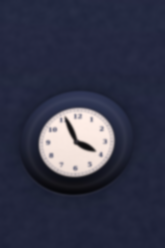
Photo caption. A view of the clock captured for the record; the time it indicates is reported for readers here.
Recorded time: 3:56
